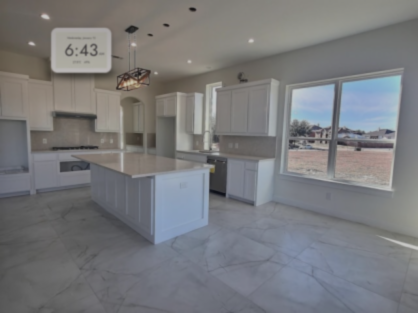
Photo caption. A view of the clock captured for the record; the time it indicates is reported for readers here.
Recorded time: 6:43
